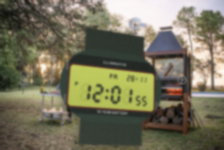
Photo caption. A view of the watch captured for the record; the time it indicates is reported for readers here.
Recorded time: 12:01
